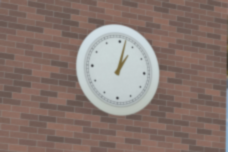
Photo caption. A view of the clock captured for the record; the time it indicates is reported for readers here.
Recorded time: 1:02
